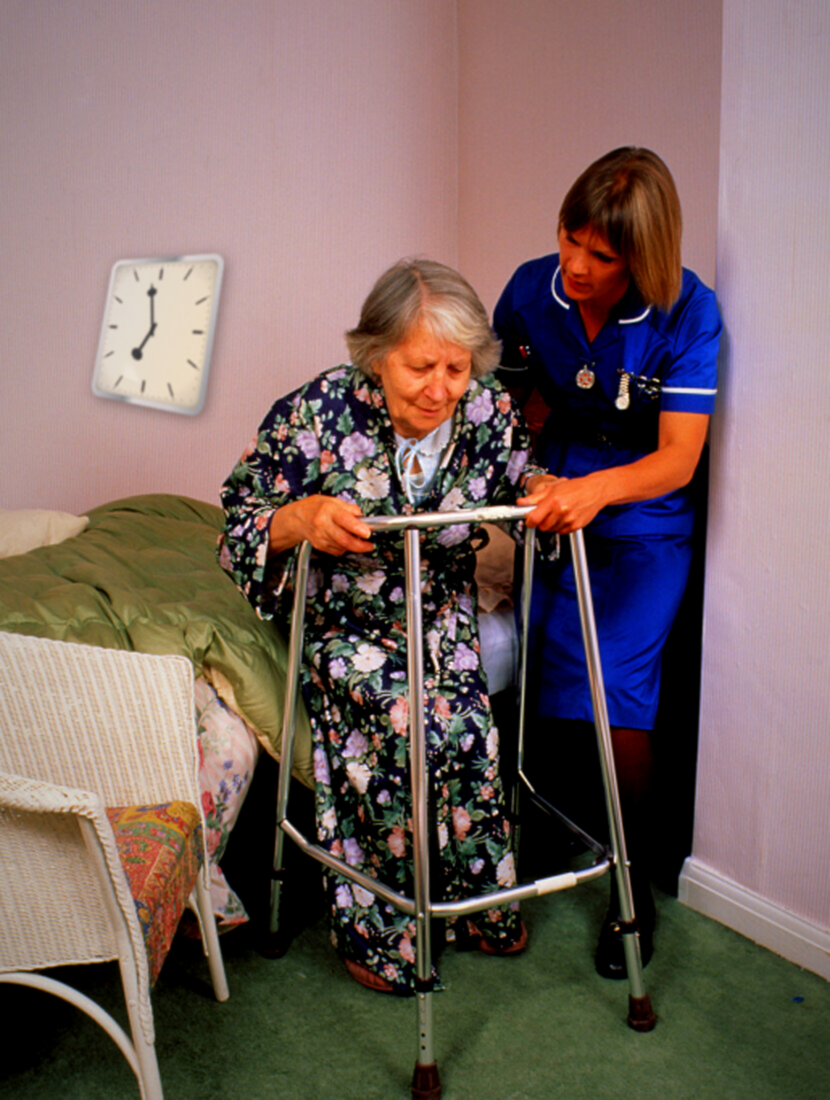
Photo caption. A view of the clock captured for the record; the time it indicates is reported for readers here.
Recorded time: 6:58
